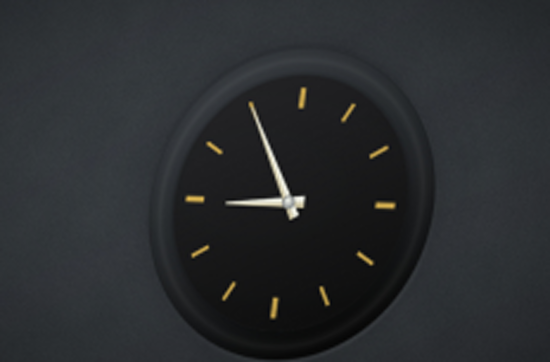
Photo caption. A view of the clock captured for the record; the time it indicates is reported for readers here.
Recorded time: 8:55
